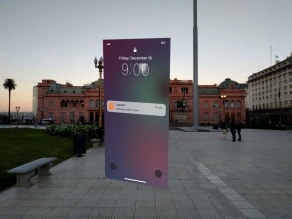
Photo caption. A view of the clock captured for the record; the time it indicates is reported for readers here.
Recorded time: 9:00
